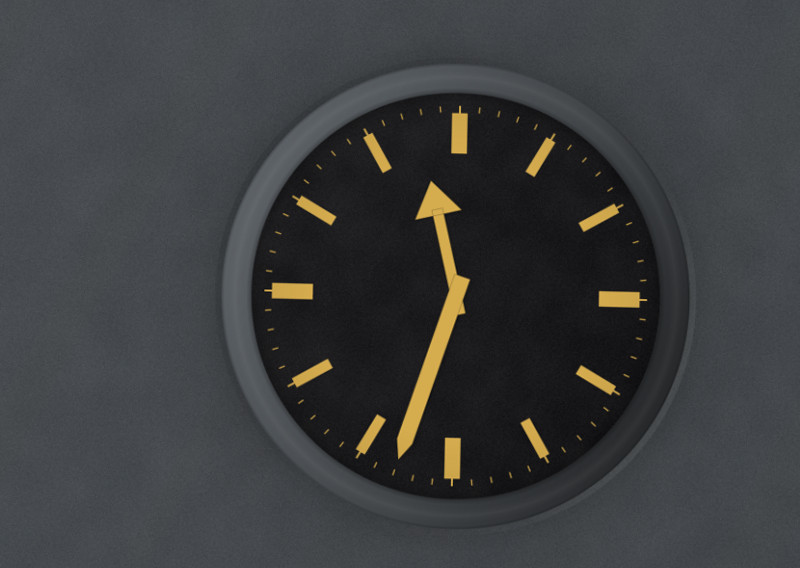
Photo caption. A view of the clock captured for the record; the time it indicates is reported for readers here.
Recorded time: 11:33
